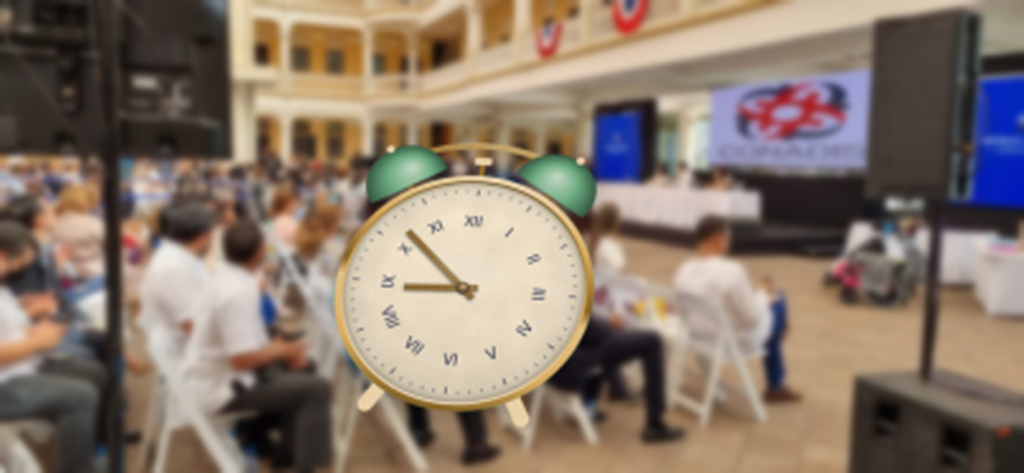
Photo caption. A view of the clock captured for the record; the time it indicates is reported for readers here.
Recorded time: 8:52
